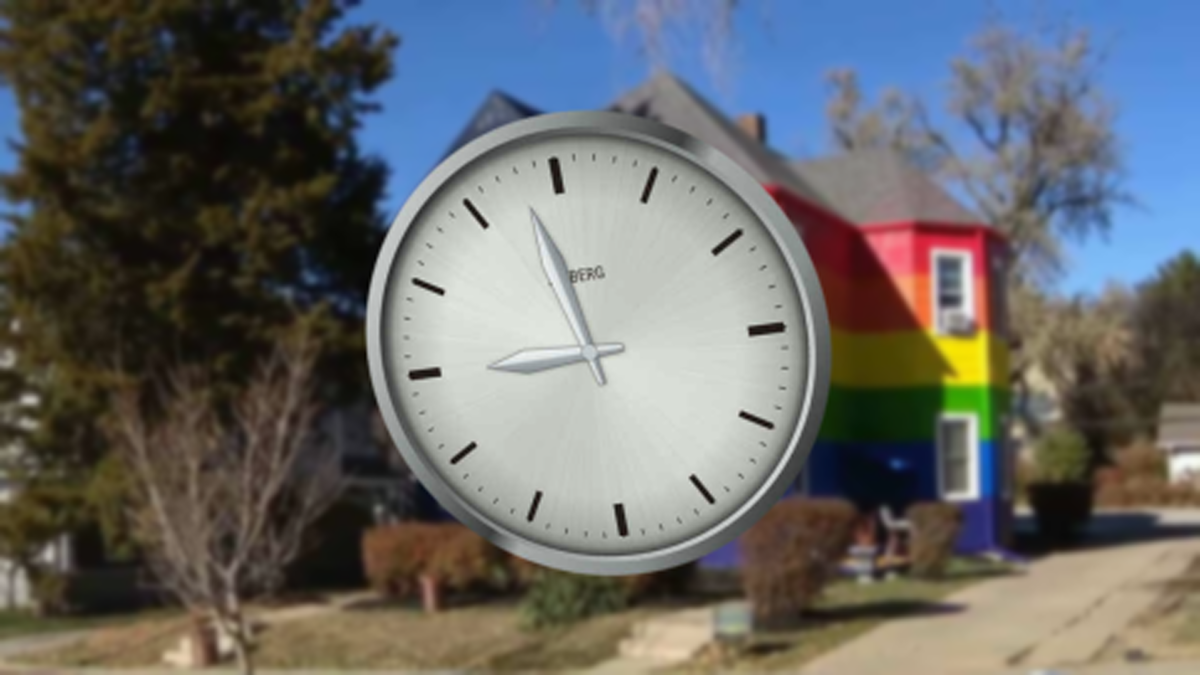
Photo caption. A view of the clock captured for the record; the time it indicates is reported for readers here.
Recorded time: 8:58
